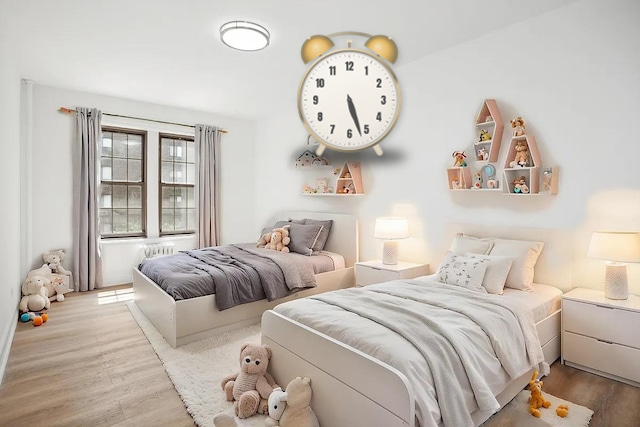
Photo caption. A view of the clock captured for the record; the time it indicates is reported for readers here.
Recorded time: 5:27
